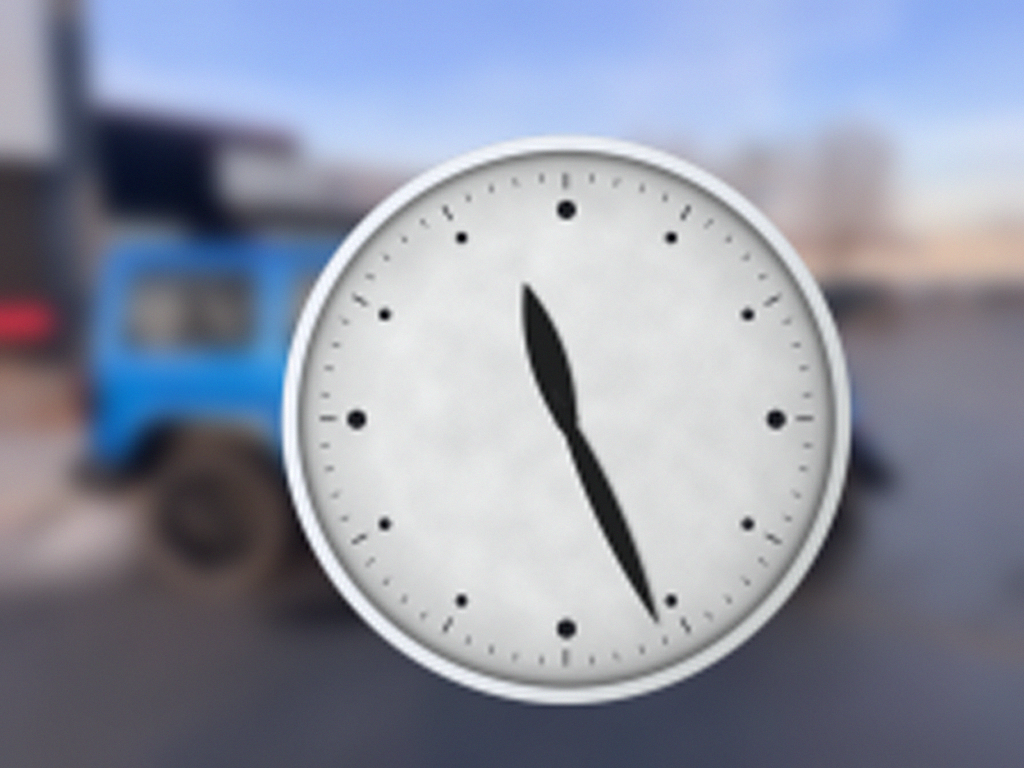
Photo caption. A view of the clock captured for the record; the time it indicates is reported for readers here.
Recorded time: 11:26
